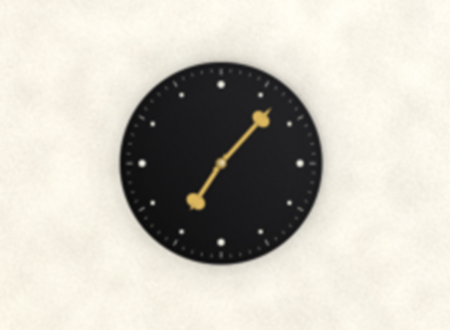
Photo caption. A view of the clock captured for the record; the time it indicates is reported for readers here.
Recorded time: 7:07
